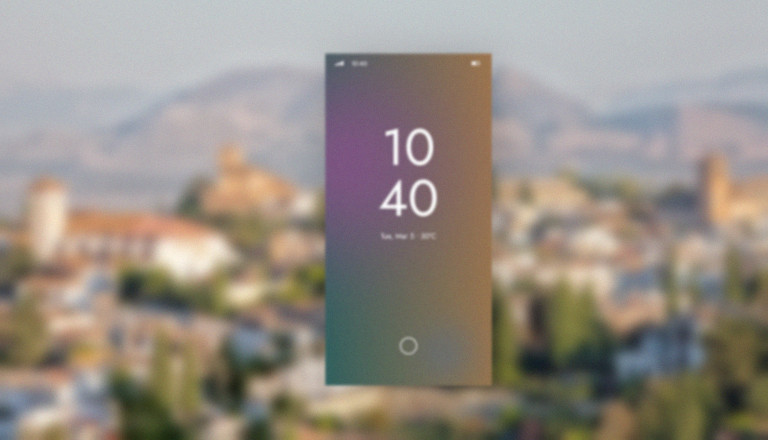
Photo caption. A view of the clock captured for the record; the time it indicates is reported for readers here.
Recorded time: 10:40
